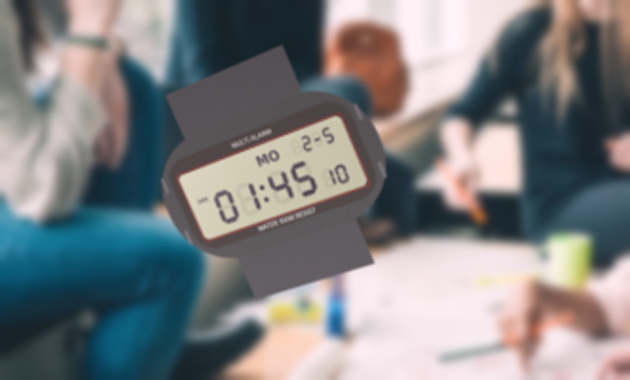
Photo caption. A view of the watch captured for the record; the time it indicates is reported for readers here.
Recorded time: 1:45:10
